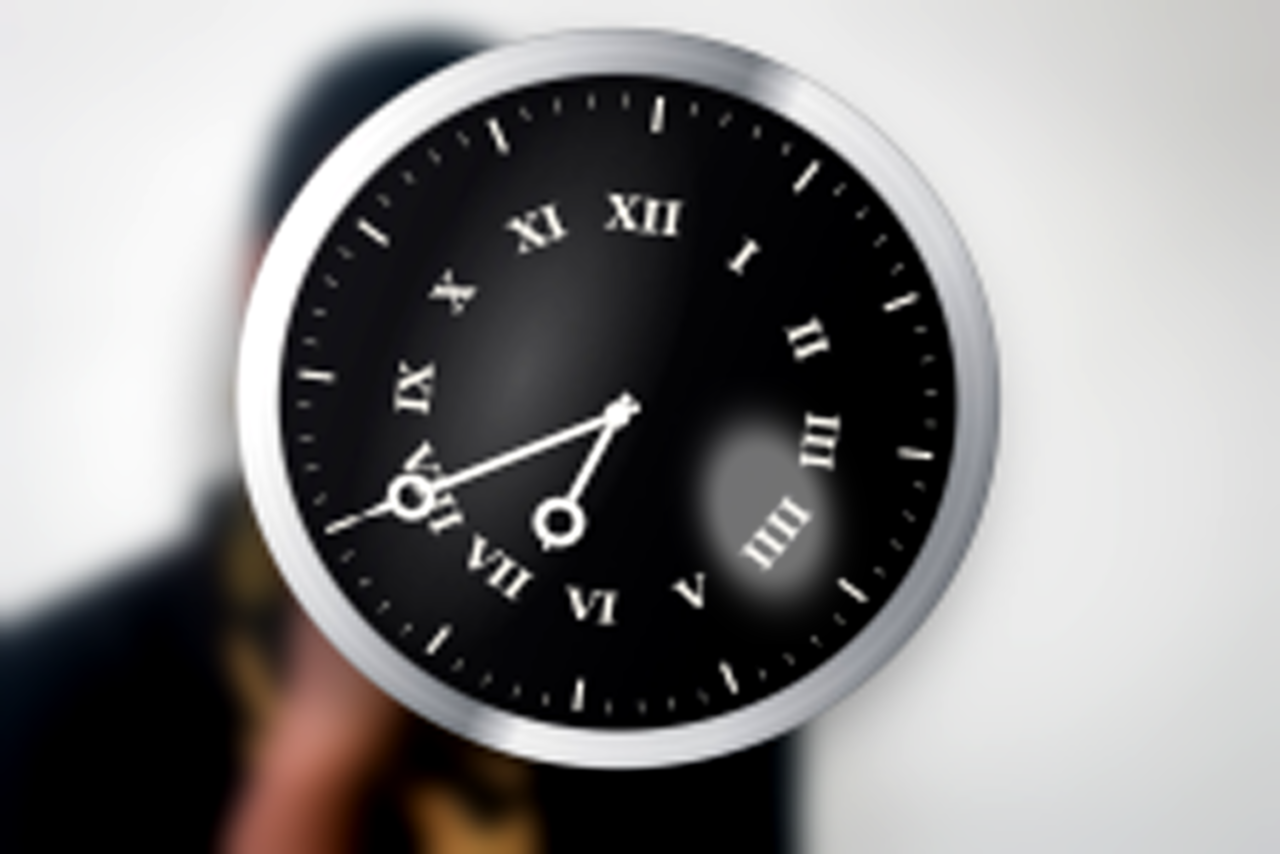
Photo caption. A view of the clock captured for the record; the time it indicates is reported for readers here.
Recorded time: 6:40
